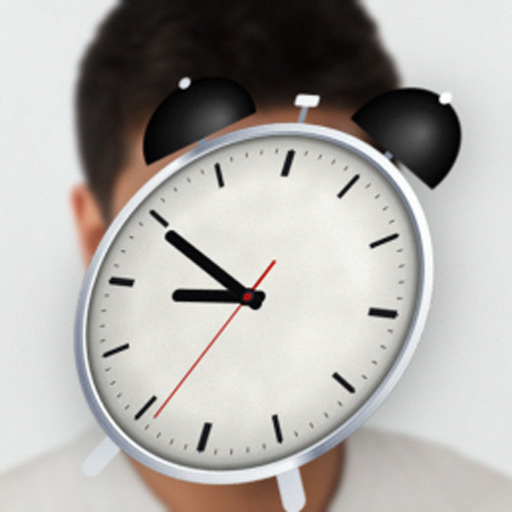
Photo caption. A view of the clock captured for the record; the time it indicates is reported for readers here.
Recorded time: 8:49:34
